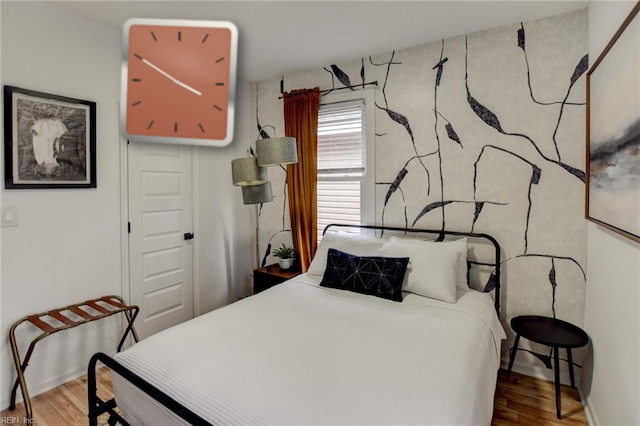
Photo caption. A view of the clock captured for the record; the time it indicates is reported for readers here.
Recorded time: 3:50
